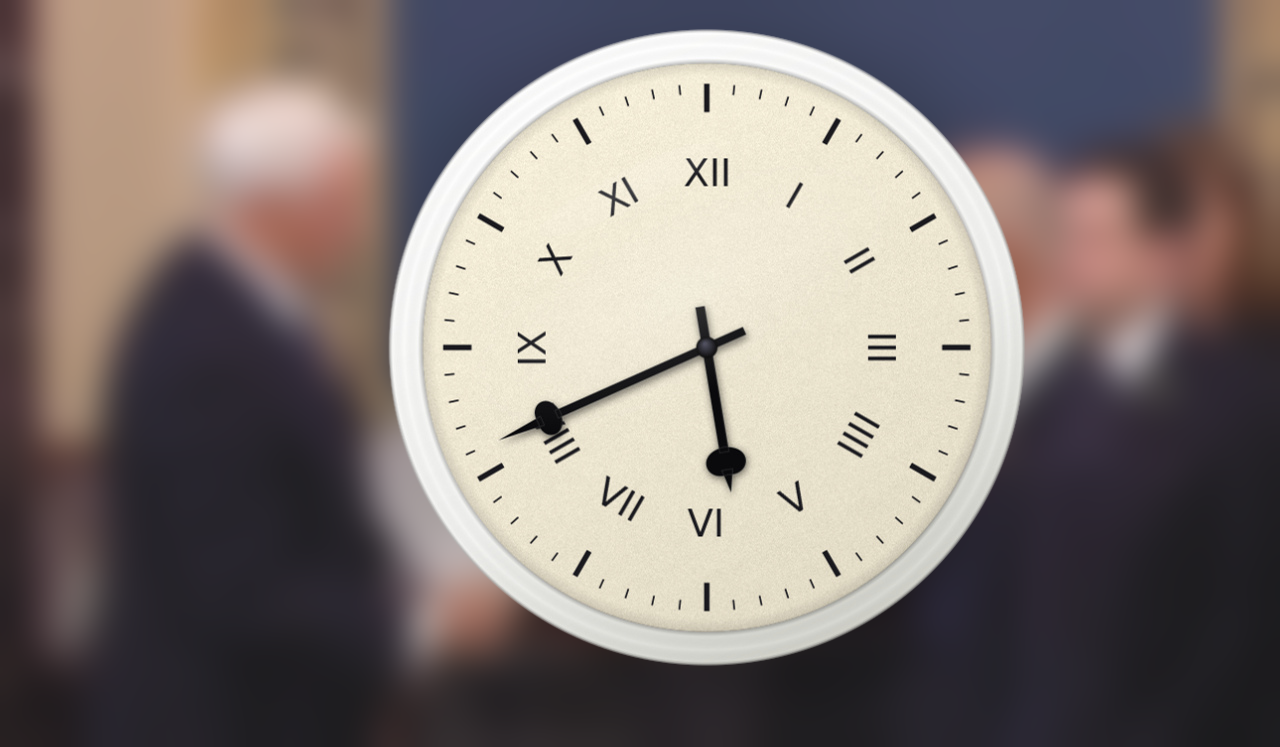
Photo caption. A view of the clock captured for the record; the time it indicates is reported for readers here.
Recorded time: 5:41
